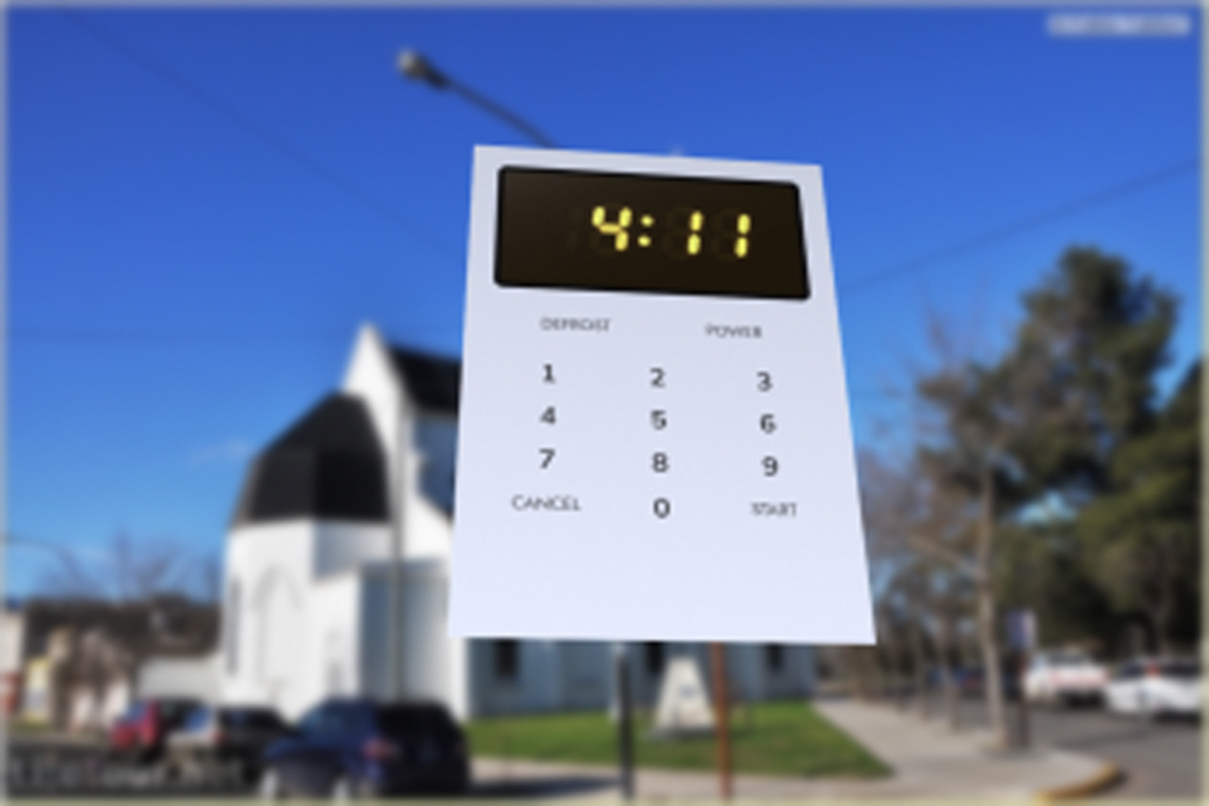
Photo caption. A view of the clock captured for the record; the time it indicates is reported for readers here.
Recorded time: 4:11
